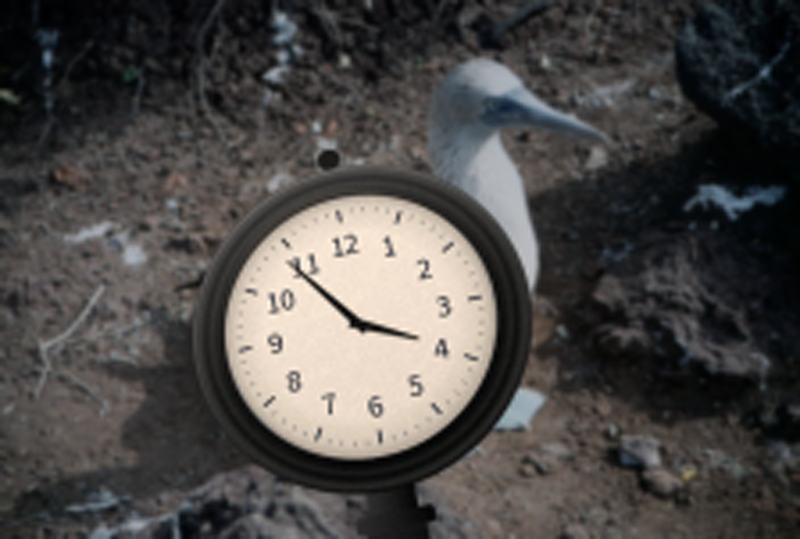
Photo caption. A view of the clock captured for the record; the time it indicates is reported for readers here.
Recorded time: 3:54
